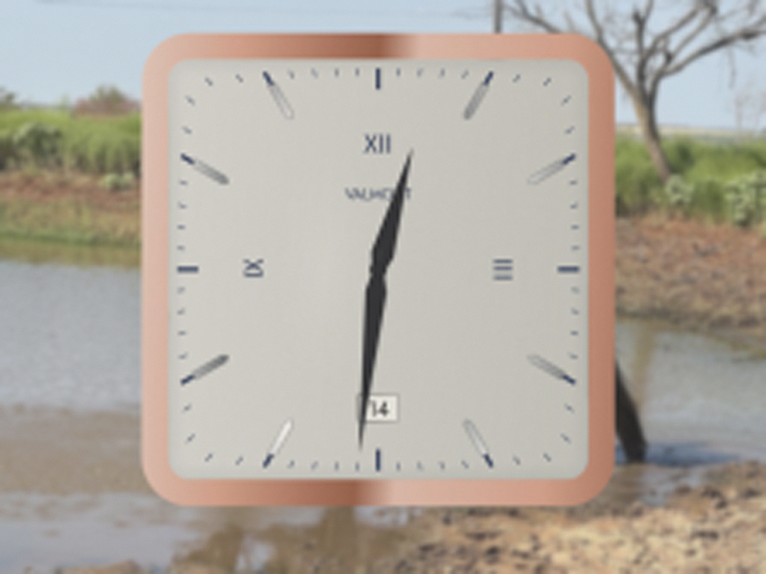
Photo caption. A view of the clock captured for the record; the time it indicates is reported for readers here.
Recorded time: 12:31
